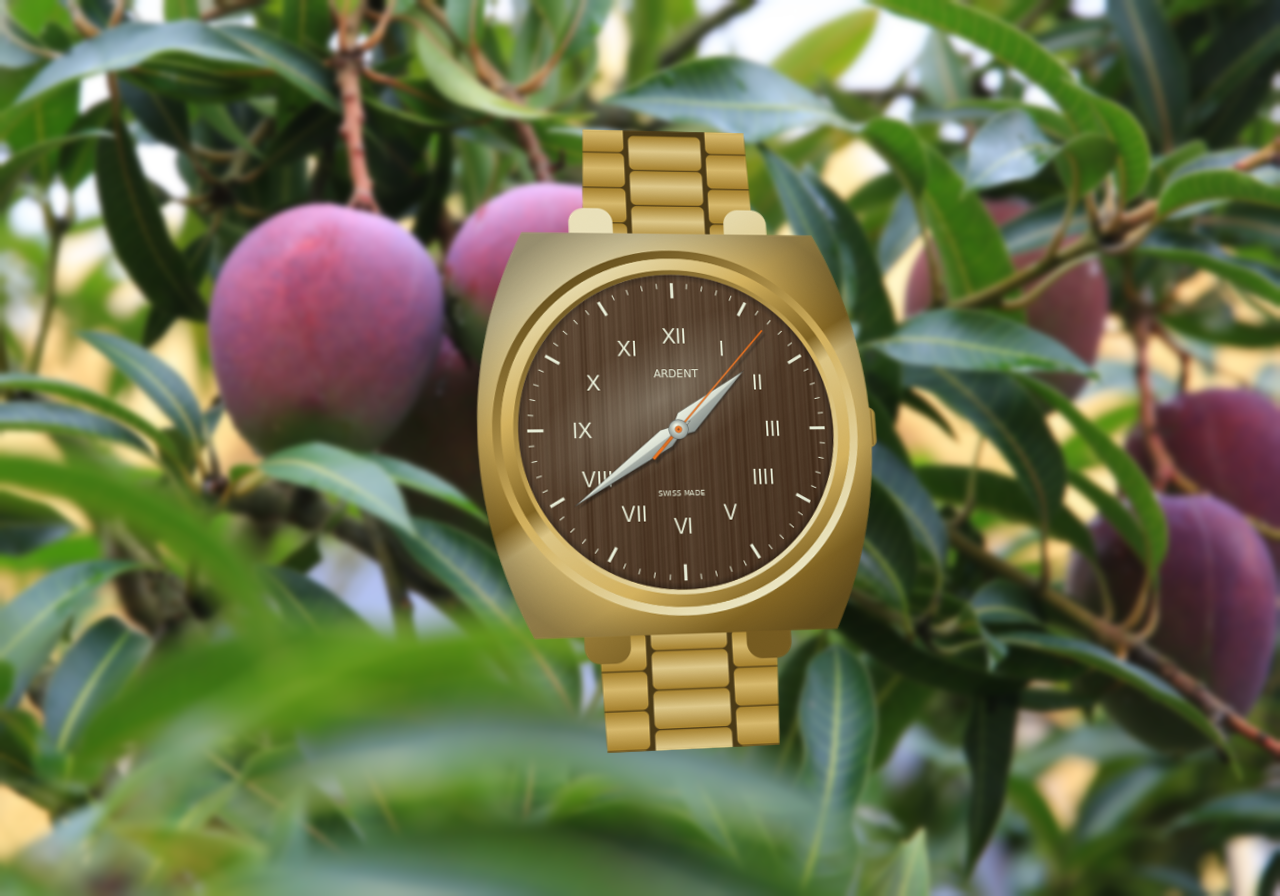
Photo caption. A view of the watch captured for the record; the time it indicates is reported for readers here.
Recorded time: 1:39:07
